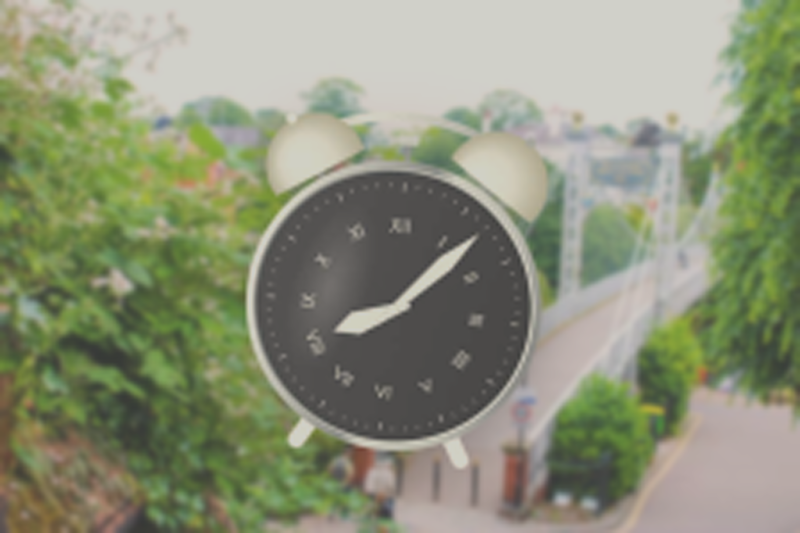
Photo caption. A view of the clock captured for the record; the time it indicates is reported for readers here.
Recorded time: 8:07
